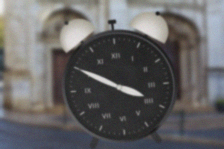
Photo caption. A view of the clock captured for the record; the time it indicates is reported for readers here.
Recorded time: 3:50
